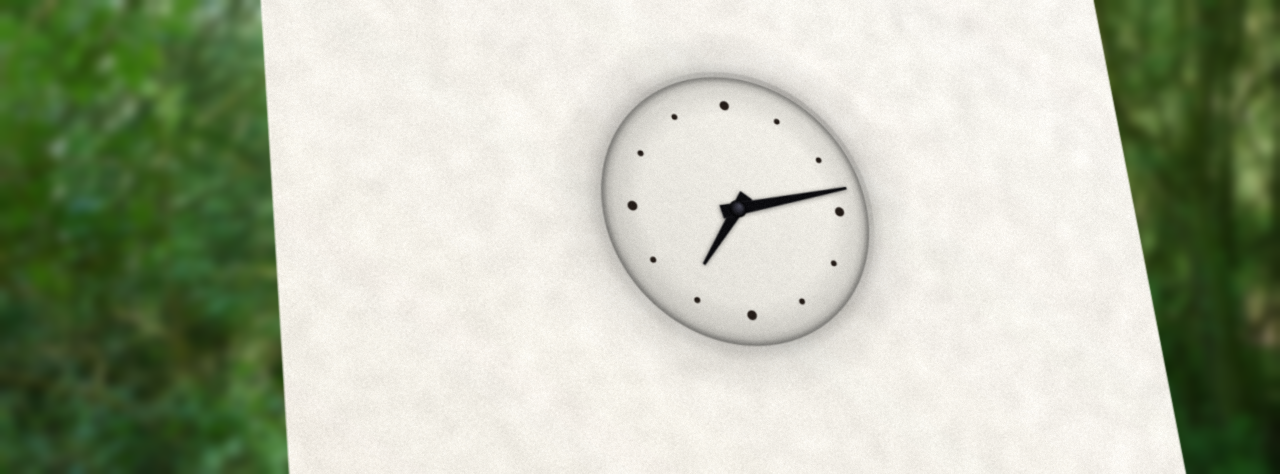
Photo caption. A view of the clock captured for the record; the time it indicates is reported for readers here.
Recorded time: 7:13
